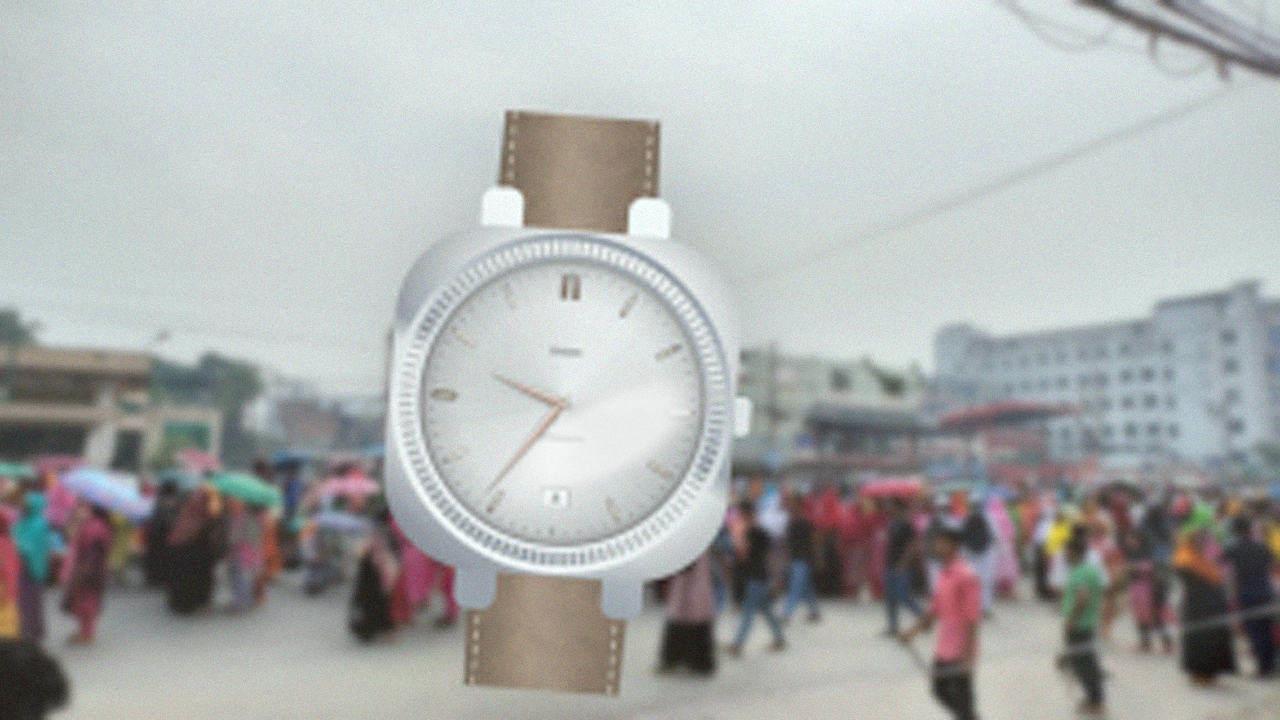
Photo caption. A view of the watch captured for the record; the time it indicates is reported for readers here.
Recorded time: 9:36
